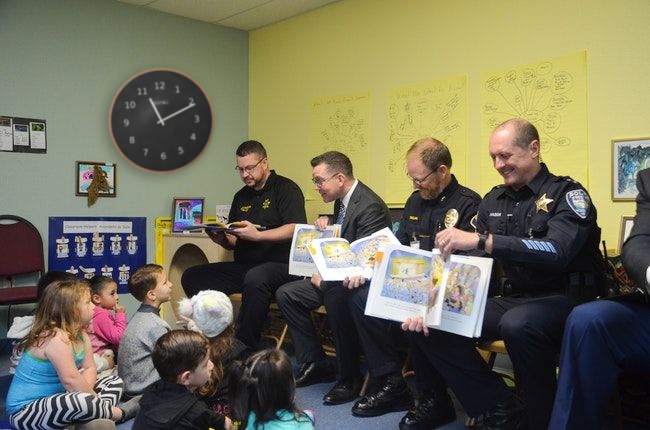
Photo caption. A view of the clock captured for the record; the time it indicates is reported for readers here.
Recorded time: 11:11
